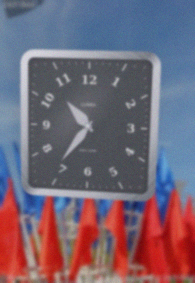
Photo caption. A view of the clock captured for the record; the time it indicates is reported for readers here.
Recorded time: 10:36
